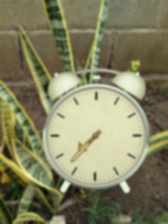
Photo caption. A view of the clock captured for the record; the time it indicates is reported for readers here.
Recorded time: 7:37
